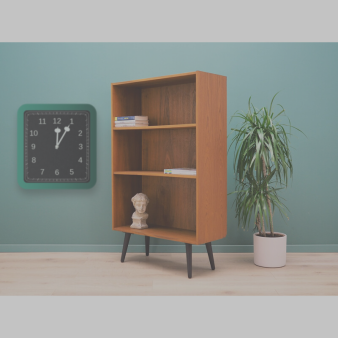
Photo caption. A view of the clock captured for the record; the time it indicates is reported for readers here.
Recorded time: 12:05
